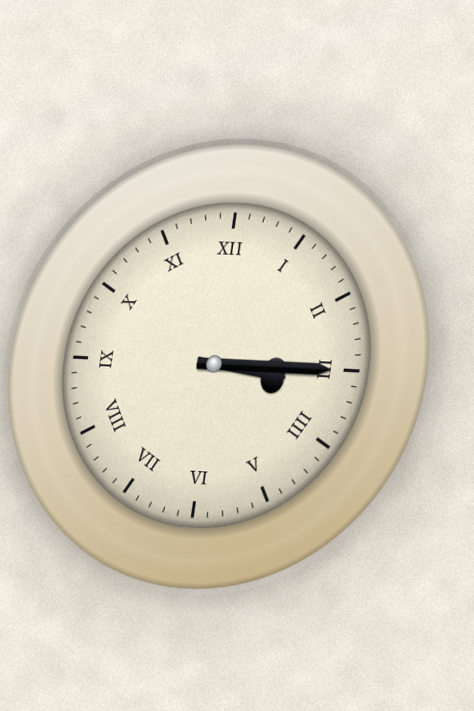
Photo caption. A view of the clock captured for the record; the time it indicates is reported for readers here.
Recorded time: 3:15
